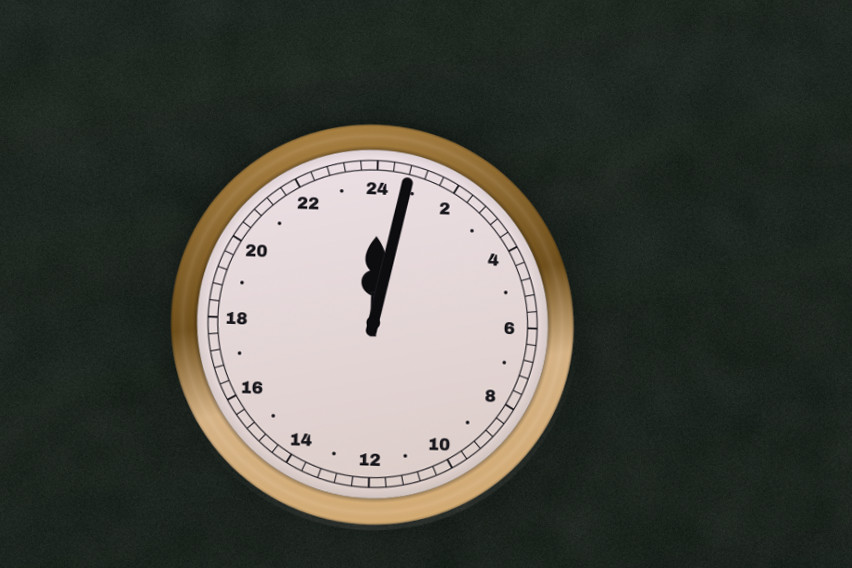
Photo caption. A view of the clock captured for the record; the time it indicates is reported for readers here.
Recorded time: 0:02
